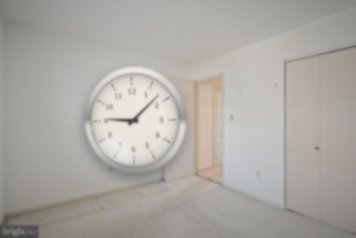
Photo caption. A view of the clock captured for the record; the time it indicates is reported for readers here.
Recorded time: 9:08
